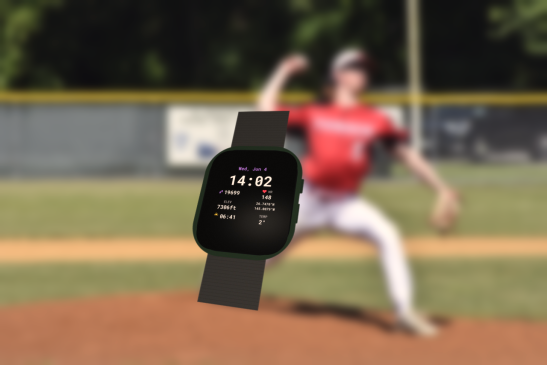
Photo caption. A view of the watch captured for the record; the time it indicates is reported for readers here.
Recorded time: 14:02
